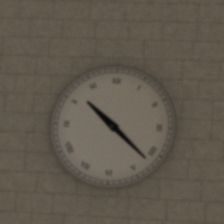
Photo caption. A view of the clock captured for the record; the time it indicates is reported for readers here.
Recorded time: 10:22
